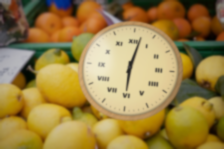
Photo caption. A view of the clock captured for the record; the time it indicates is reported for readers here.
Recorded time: 6:02
